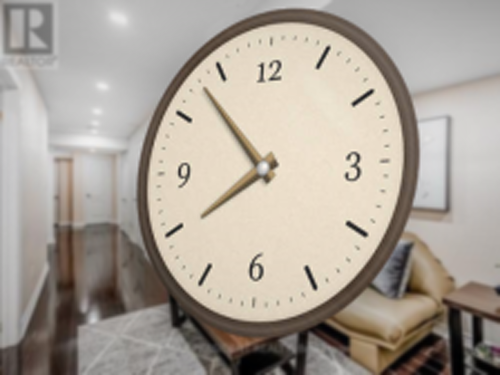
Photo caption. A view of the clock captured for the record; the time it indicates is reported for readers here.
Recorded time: 7:53
